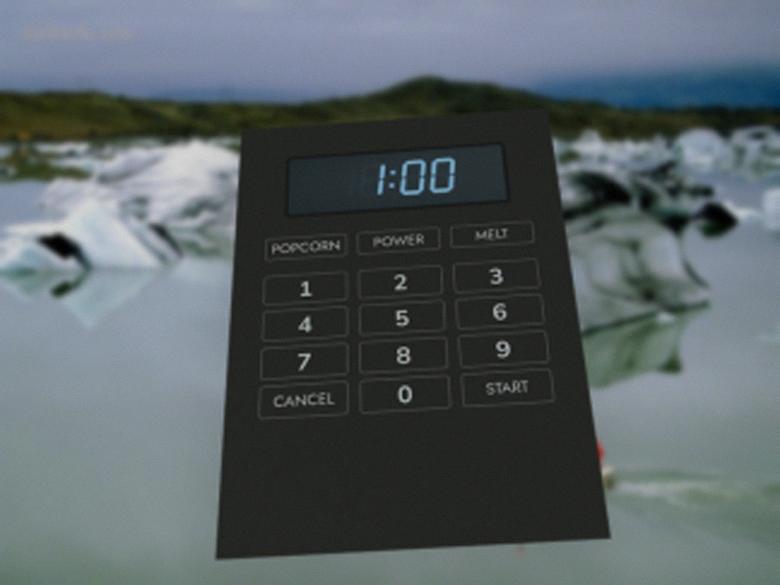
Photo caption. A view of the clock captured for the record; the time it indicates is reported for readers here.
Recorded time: 1:00
